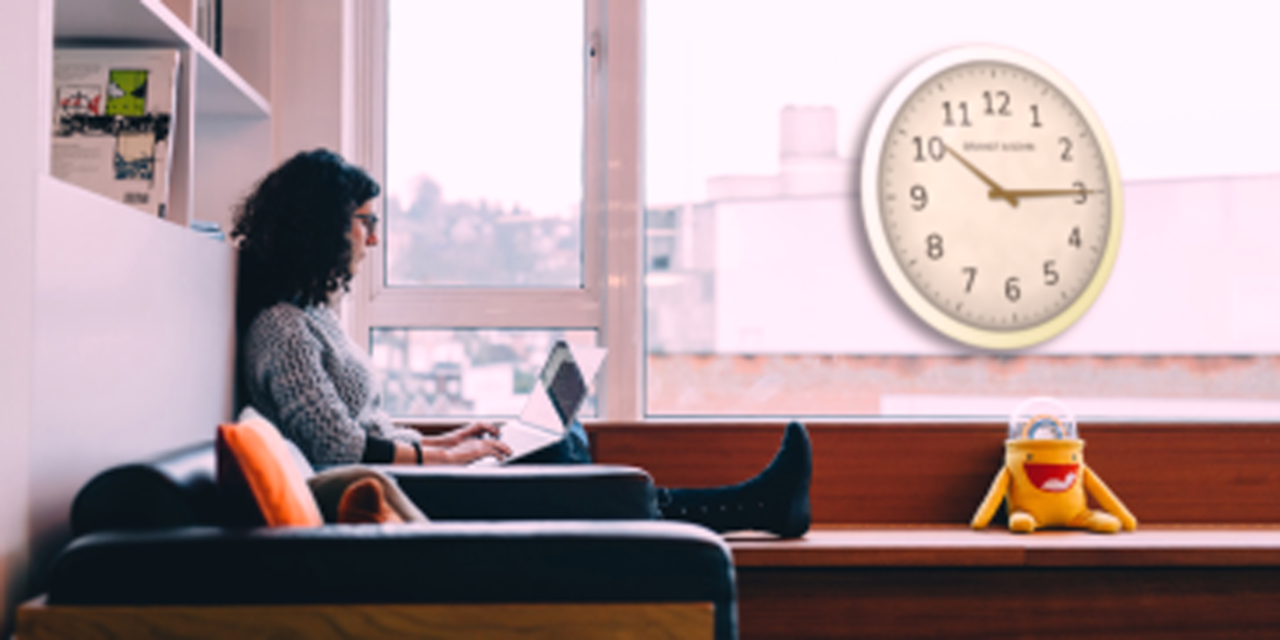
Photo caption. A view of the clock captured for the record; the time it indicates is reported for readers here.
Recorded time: 10:15
